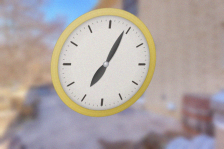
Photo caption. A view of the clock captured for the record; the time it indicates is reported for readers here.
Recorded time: 7:04
